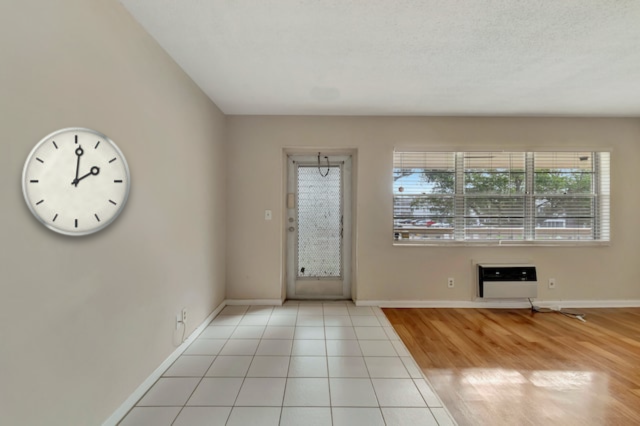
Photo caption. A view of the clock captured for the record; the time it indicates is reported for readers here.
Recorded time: 2:01
